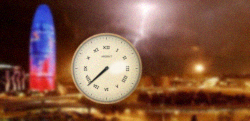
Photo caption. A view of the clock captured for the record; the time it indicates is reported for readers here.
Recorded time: 7:38
